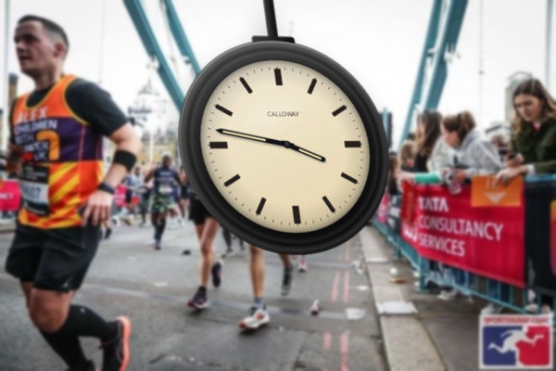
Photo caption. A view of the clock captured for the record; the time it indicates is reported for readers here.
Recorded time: 3:47
